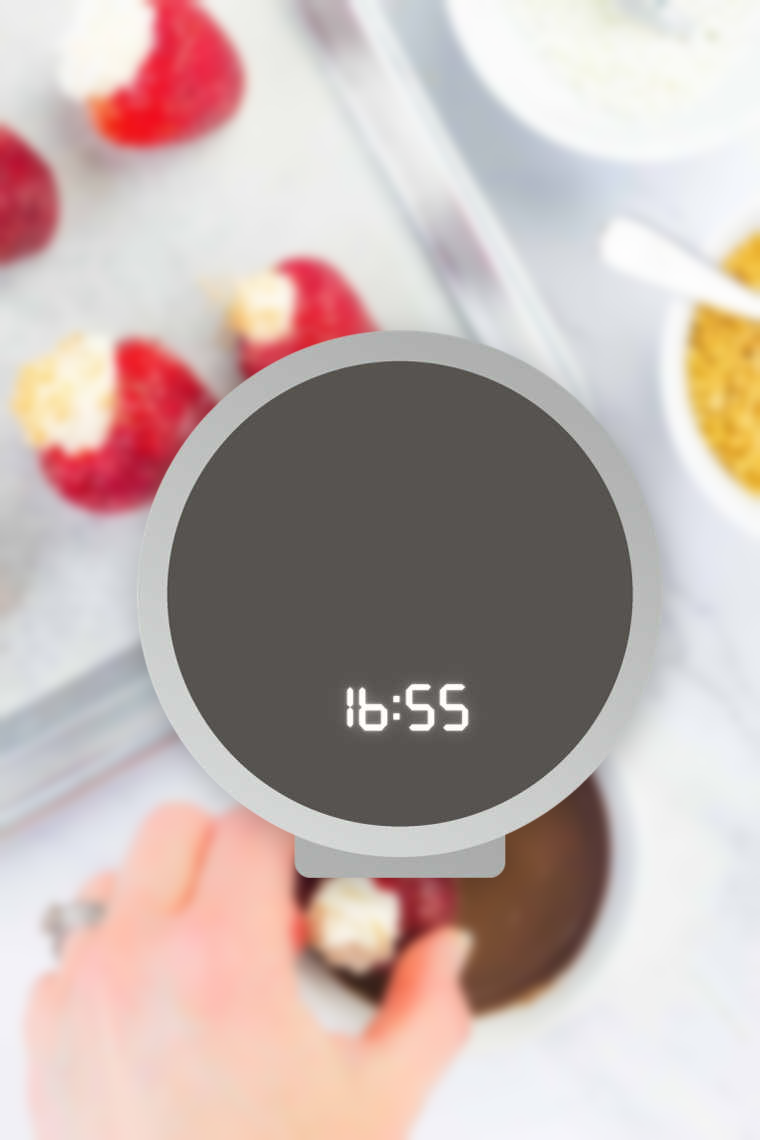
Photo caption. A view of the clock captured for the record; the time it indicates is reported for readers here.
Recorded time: 16:55
